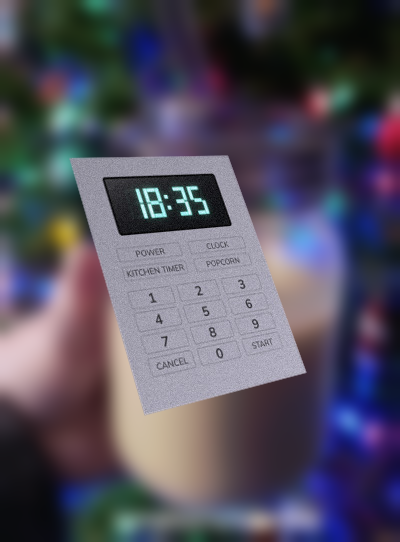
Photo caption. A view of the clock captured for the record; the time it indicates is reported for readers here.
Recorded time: 18:35
